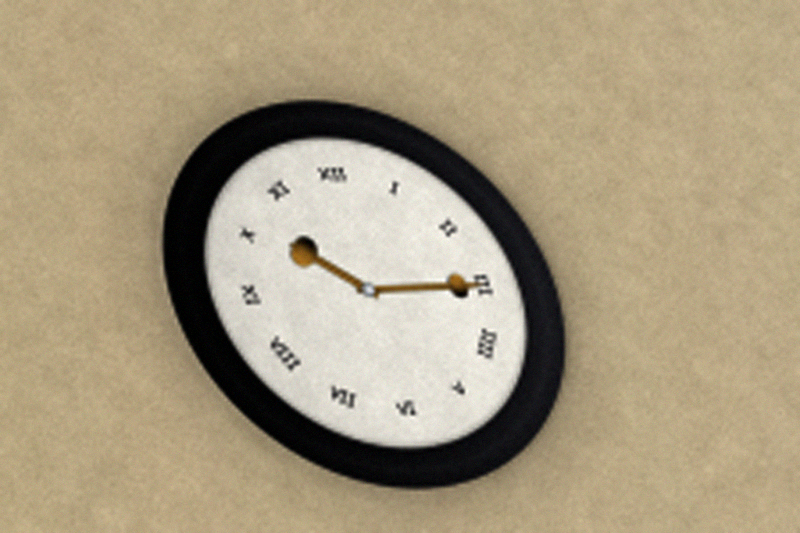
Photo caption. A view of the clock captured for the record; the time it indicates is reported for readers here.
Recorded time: 10:15
